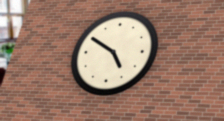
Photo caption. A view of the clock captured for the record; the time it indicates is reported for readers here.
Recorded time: 4:50
